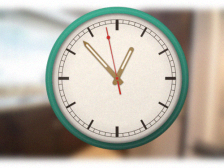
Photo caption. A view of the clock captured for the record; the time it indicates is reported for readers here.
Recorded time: 12:52:58
